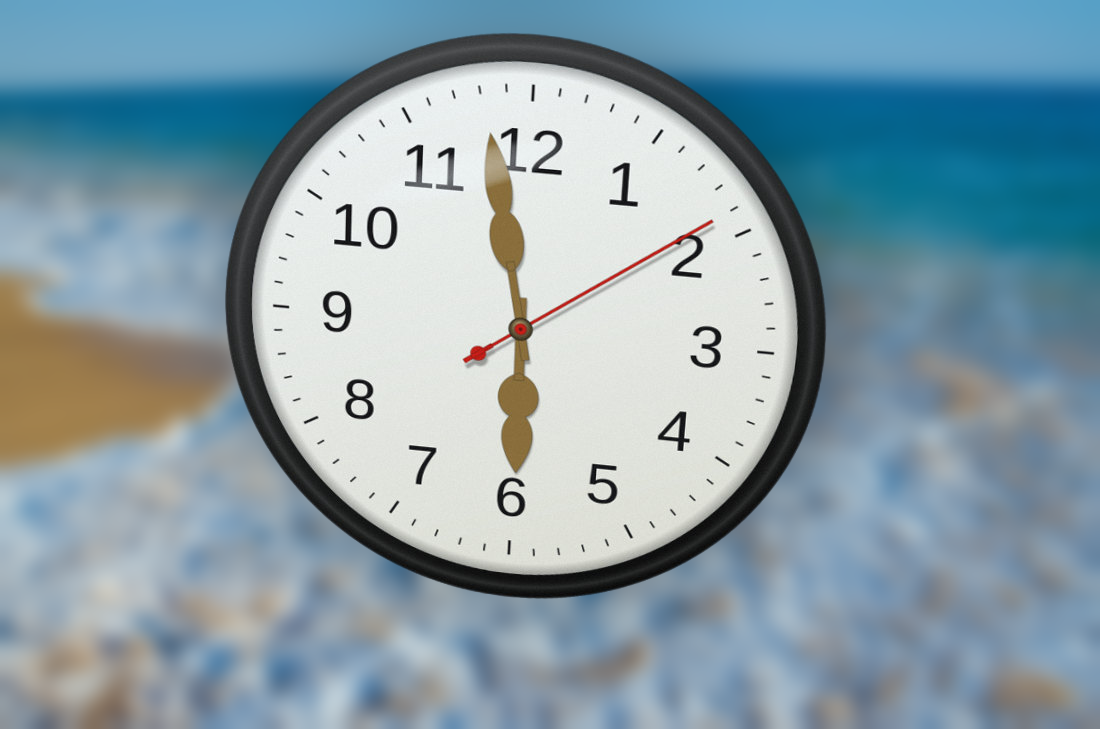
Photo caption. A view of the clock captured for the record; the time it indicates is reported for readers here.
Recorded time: 5:58:09
